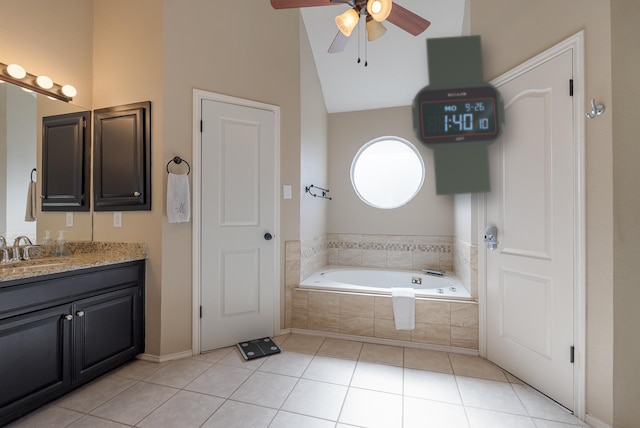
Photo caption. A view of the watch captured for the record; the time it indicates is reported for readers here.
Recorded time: 1:40:10
